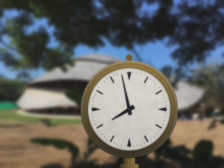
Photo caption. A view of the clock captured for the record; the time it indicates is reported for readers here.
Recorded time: 7:58
